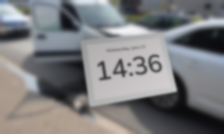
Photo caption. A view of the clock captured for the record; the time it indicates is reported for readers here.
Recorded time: 14:36
